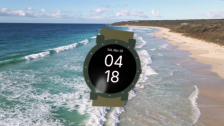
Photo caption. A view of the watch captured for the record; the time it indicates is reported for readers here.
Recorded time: 4:18
